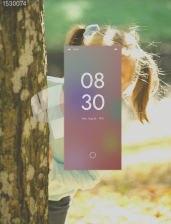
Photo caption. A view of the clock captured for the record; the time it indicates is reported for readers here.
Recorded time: 8:30
